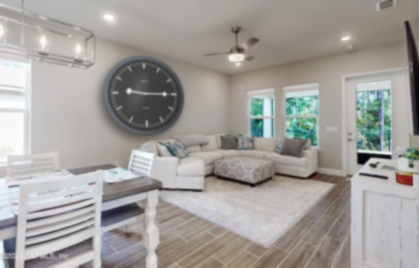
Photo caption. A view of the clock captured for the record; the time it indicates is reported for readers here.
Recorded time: 9:15
